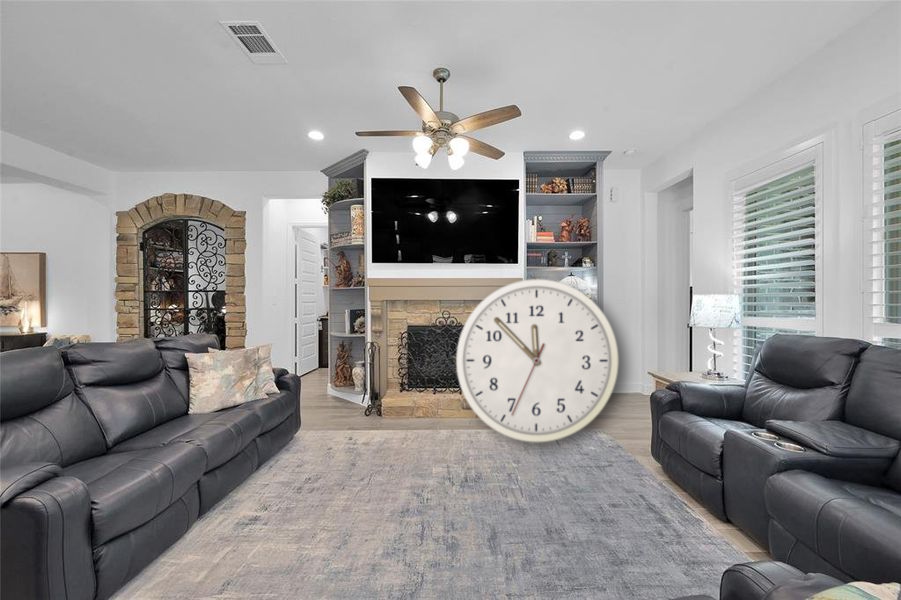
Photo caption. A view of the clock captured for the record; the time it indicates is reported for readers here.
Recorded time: 11:52:34
